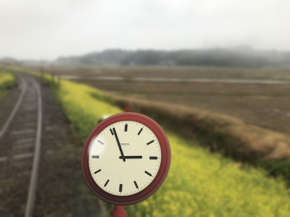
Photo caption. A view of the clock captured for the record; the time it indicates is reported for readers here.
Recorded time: 2:56
